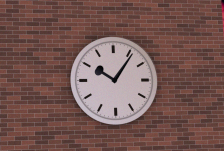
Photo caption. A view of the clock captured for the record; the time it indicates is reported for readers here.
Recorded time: 10:06
